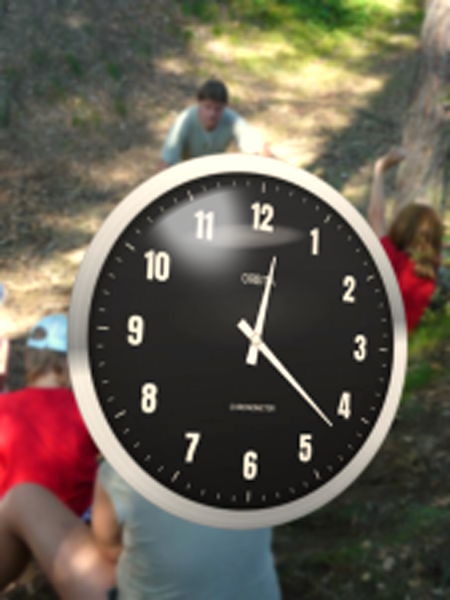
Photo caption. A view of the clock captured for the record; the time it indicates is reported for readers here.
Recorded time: 12:22
